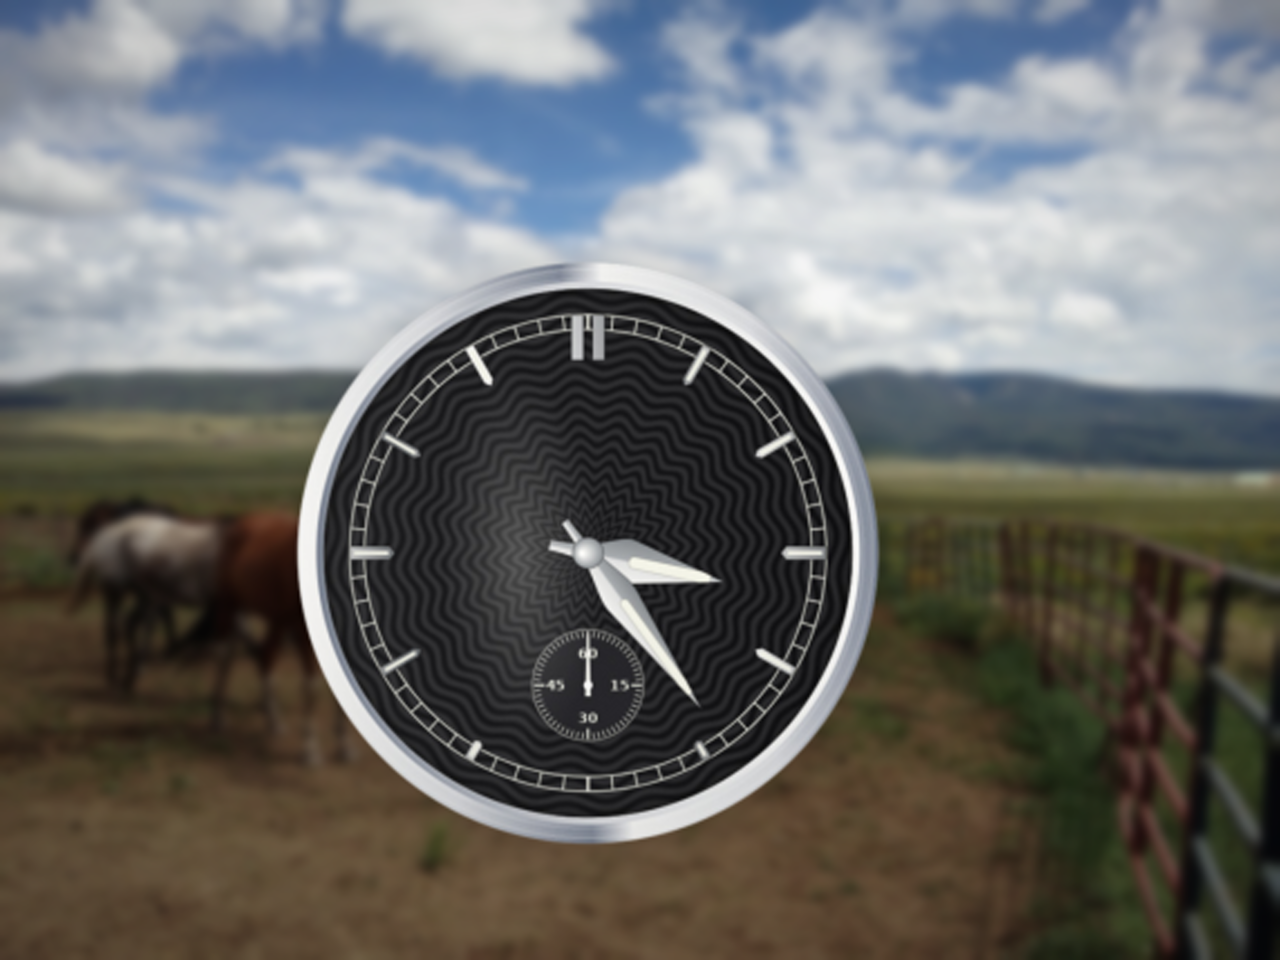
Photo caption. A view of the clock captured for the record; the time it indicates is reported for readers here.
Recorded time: 3:24
